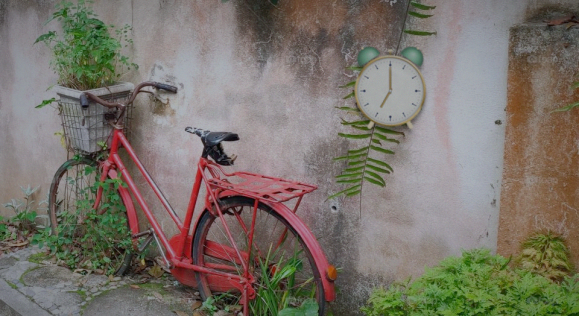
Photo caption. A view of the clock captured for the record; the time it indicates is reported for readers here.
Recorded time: 7:00
